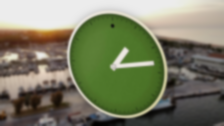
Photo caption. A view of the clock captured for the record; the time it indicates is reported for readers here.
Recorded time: 1:13
